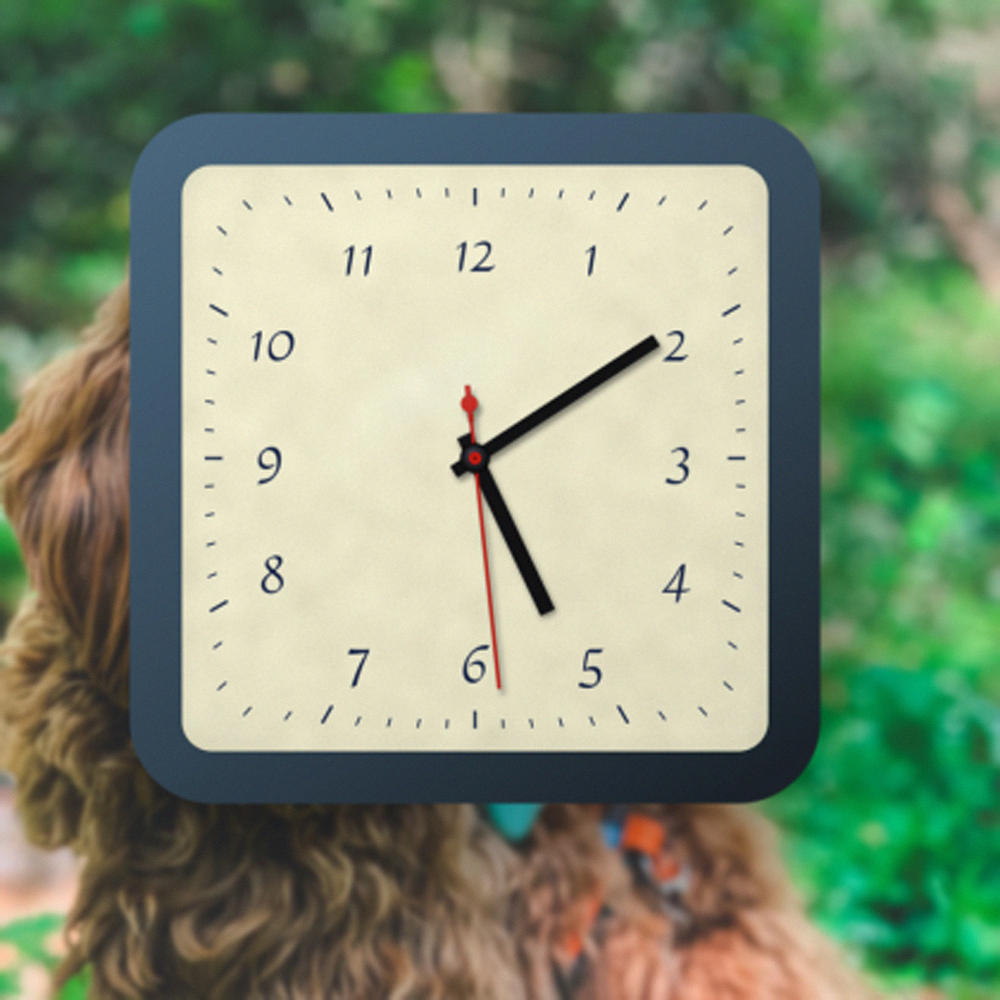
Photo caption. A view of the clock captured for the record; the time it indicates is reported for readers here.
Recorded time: 5:09:29
